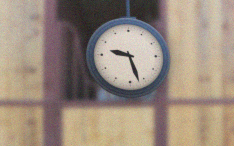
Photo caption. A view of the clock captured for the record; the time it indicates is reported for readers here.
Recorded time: 9:27
